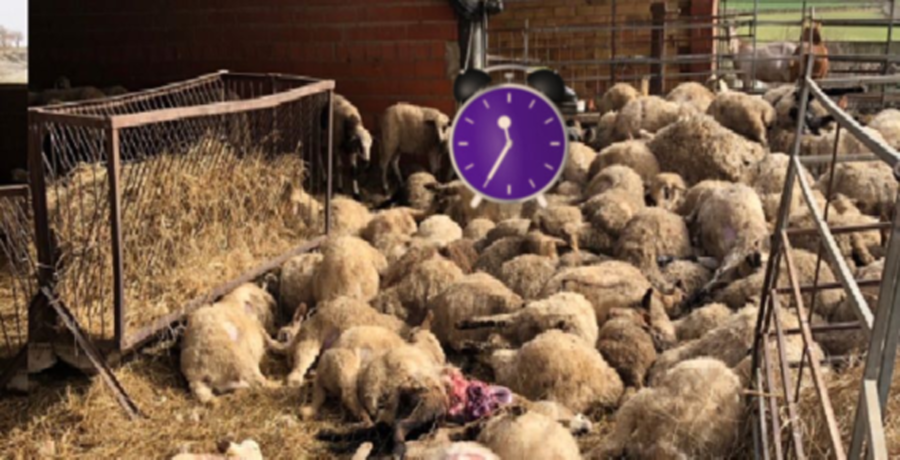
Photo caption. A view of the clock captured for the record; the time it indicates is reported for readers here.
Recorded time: 11:35
